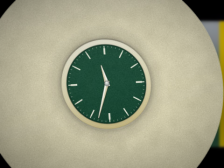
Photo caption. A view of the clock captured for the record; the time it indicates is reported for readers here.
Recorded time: 11:33
